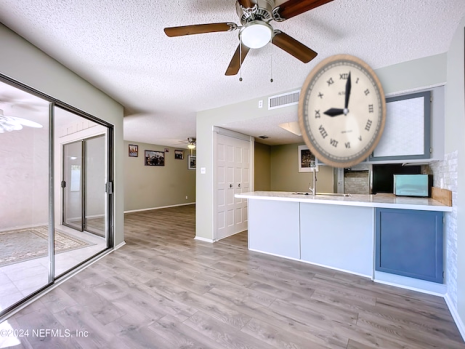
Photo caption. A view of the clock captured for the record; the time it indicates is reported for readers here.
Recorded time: 9:02
